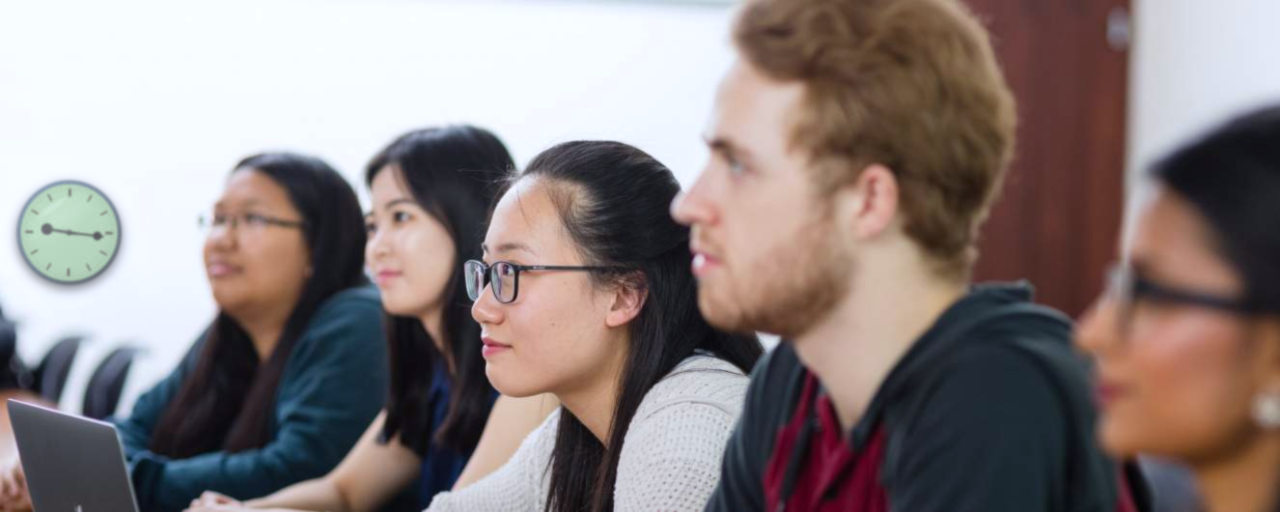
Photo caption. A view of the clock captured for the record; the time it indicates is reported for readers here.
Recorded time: 9:16
